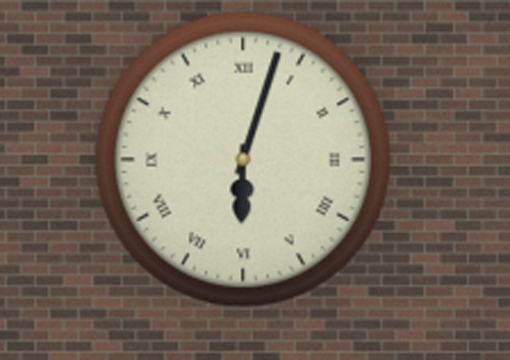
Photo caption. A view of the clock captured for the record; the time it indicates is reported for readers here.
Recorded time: 6:03
